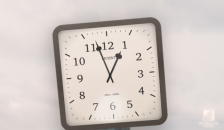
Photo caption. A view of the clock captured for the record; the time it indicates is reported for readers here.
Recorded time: 12:57
